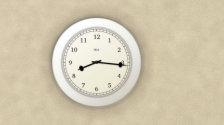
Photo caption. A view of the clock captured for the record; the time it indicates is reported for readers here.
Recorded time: 8:16
